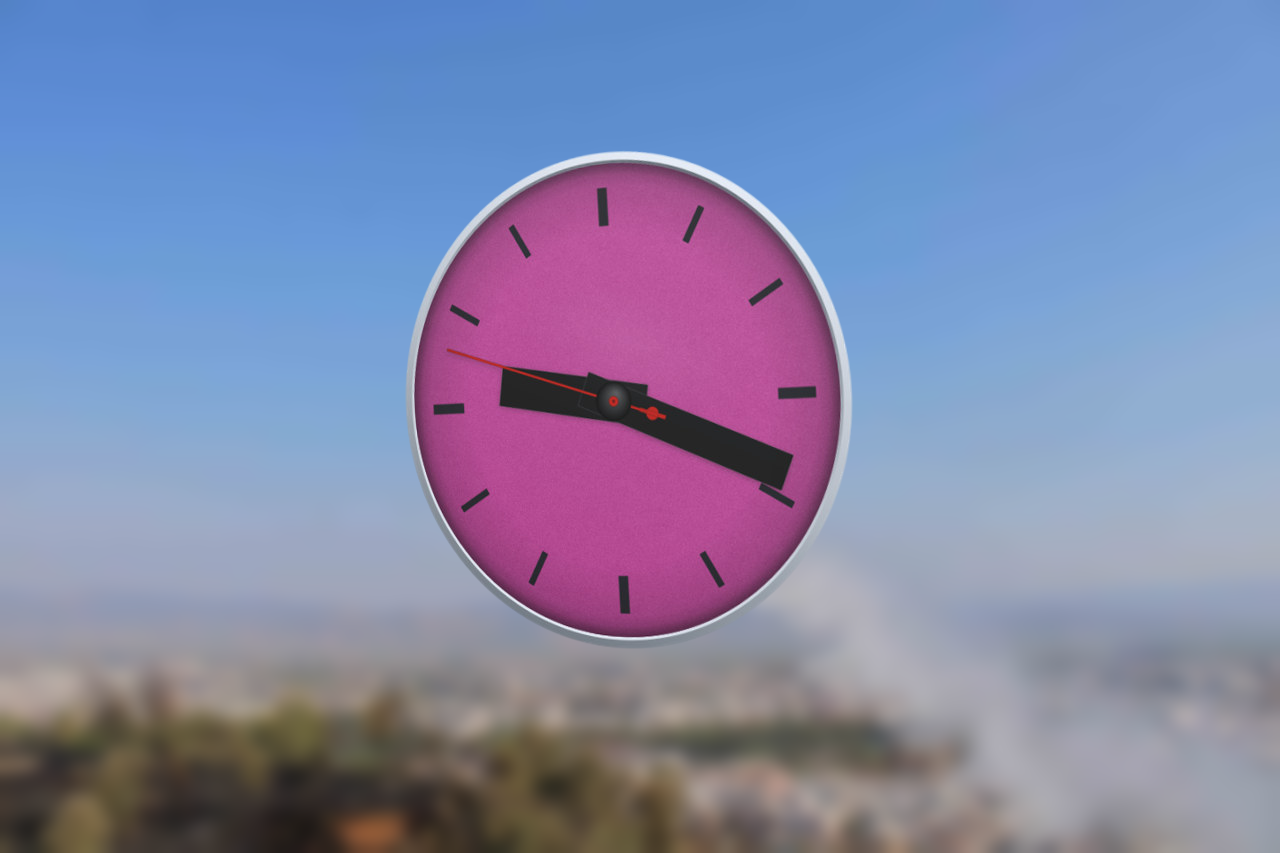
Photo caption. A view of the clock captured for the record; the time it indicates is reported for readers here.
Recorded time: 9:18:48
